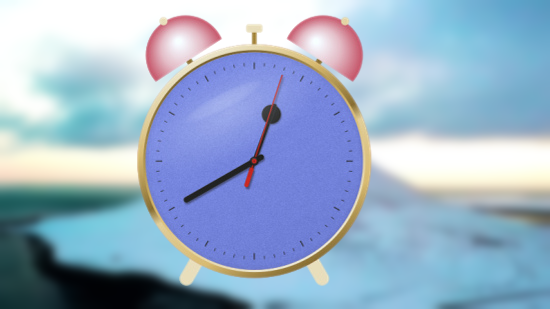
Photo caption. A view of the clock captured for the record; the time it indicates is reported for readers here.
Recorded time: 12:40:03
